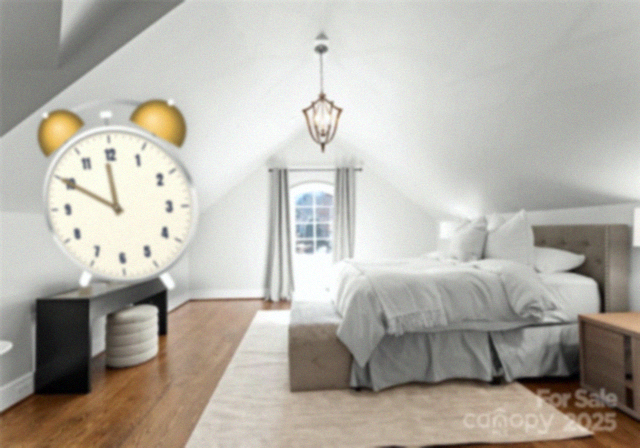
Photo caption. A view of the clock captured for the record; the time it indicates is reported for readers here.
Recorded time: 11:50
